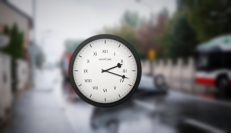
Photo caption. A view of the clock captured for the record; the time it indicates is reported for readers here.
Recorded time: 2:18
